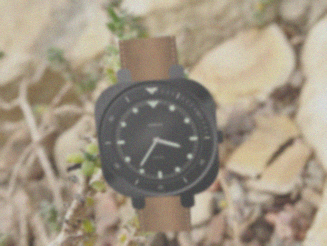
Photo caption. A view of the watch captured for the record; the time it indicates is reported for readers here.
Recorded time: 3:36
